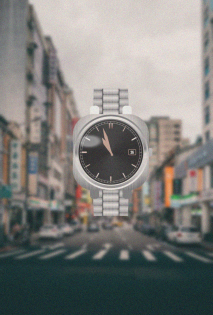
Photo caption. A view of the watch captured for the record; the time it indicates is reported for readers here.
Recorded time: 10:57
